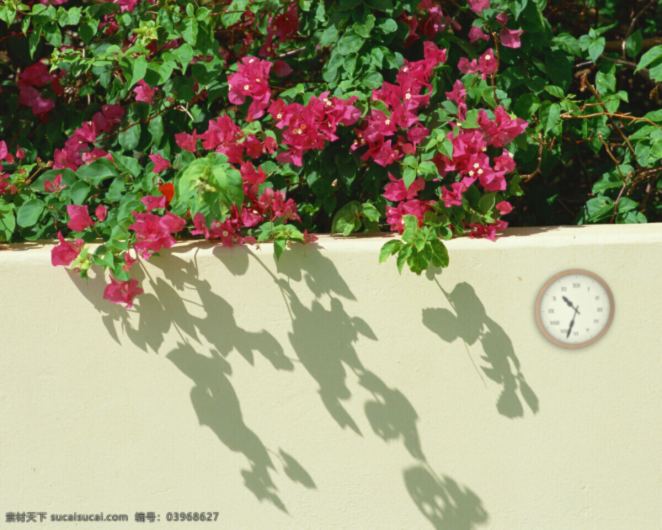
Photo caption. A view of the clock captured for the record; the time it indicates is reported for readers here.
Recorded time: 10:33
